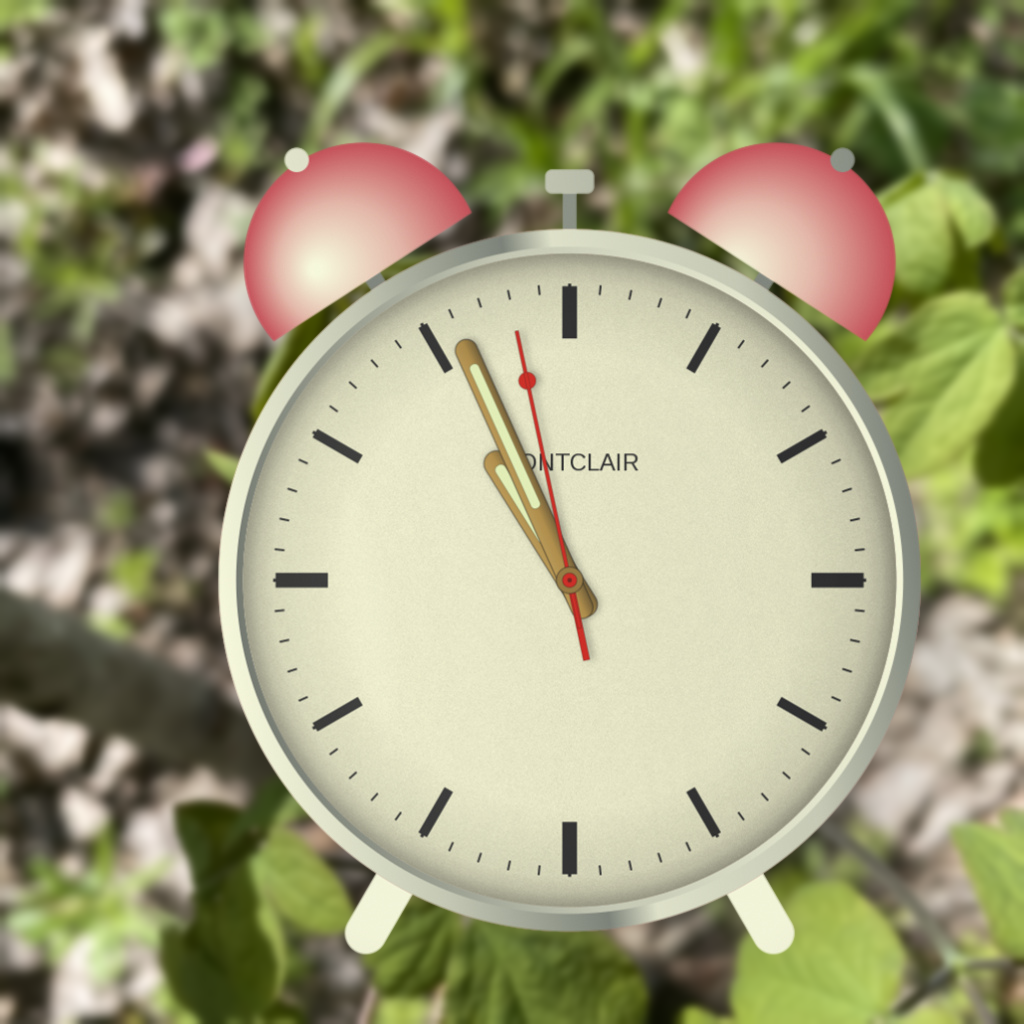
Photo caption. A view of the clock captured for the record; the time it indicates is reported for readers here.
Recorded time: 10:55:58
